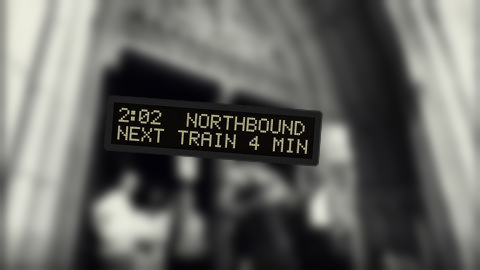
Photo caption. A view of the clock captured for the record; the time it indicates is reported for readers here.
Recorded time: 2:02
